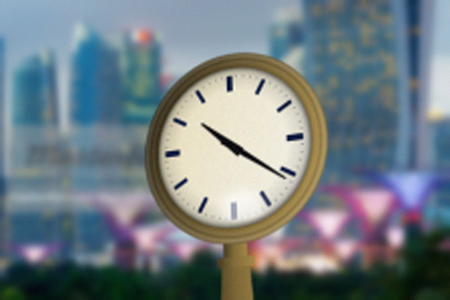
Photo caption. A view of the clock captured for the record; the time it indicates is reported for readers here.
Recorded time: 10:21
